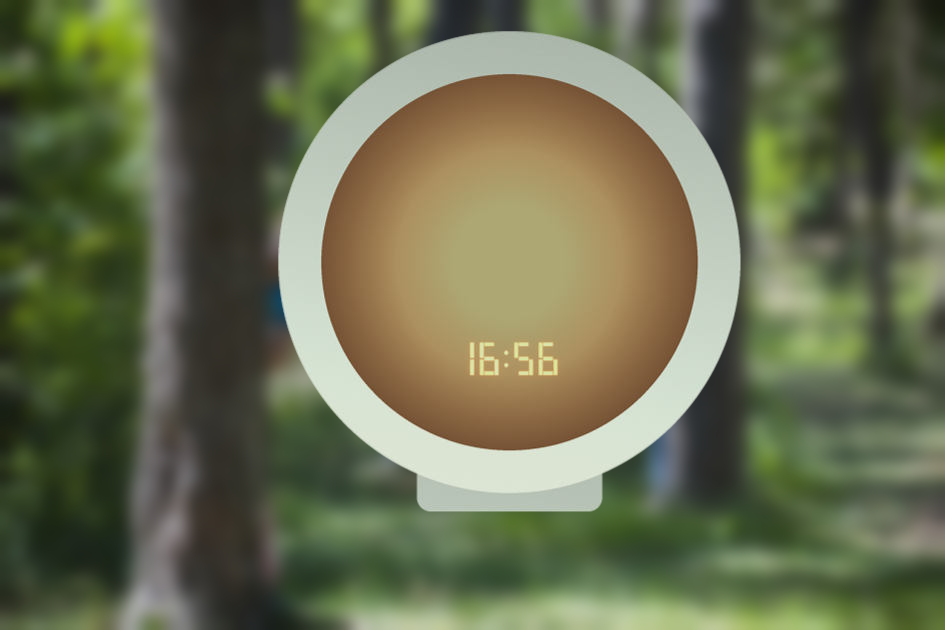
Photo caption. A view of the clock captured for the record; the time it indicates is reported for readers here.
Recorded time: 16:56
